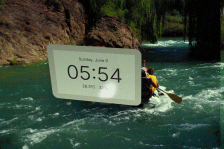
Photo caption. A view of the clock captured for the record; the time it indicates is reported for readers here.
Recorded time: 5:54
